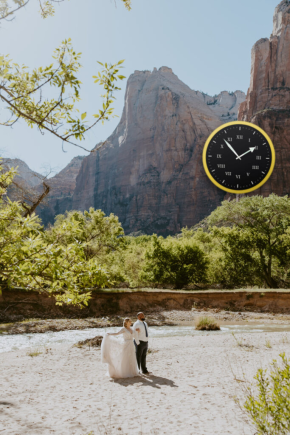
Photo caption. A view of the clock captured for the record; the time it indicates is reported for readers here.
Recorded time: 1:53
